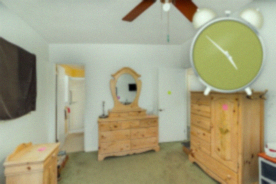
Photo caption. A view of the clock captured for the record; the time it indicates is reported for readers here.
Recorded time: 4:52
